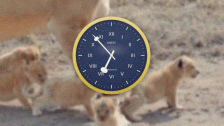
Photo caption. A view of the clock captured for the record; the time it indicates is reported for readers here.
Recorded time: 6:53
